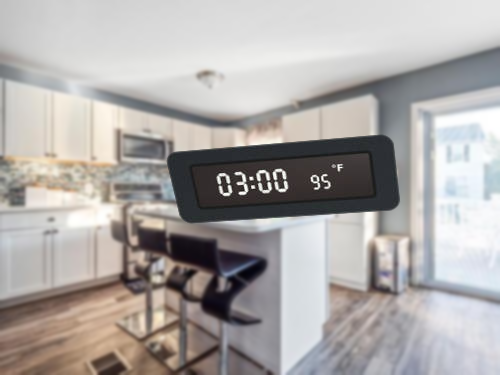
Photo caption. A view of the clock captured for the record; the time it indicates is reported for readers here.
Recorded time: 3:00
